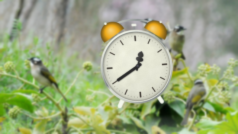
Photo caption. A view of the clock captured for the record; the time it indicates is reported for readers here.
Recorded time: 12:40
